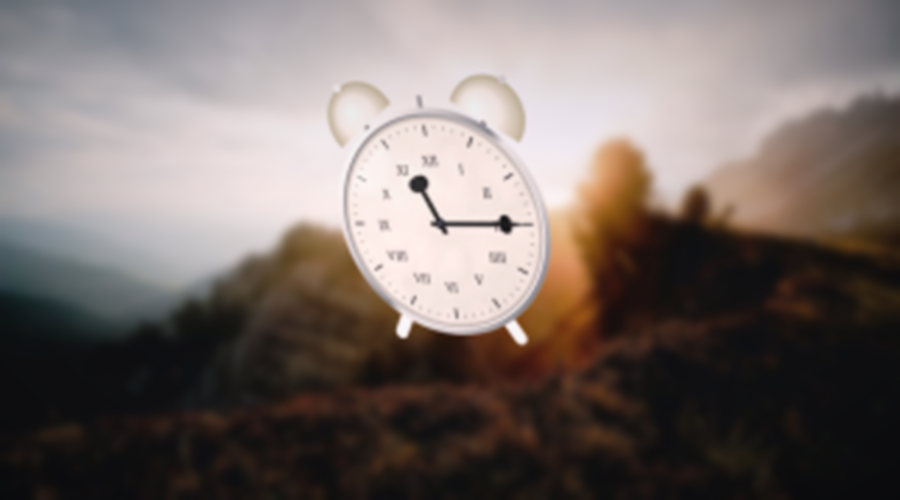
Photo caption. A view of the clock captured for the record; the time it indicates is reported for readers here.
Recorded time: 11:15
